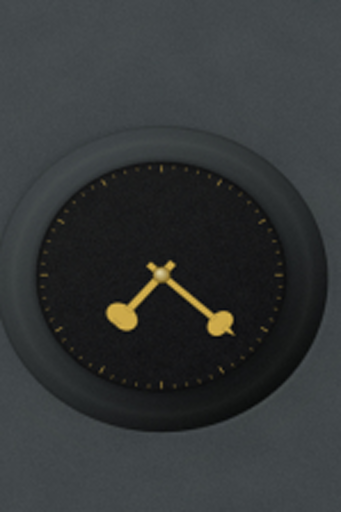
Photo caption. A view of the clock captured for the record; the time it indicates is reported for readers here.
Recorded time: 7:22
